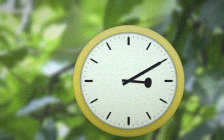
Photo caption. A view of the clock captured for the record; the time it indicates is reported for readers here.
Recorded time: 3:10
